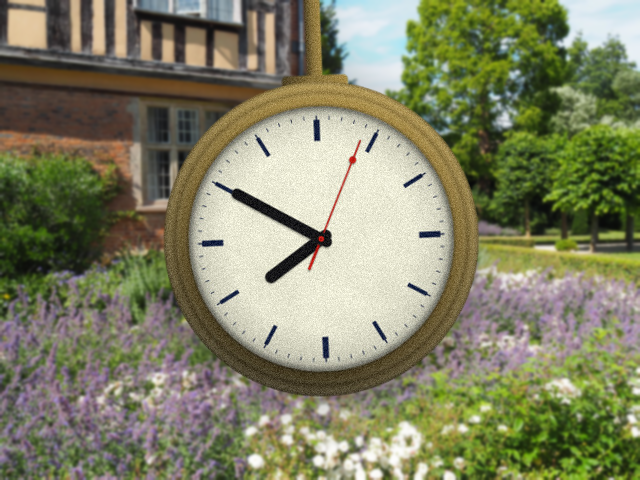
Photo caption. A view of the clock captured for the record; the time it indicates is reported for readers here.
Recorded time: 7:50:04
